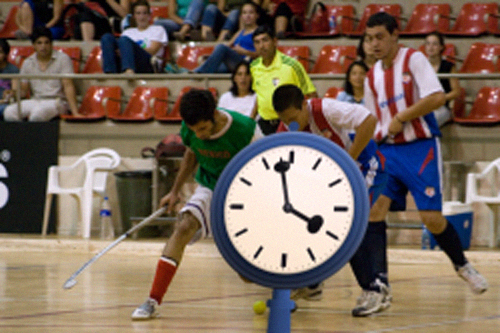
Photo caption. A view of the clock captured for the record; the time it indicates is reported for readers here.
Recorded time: 3:58
